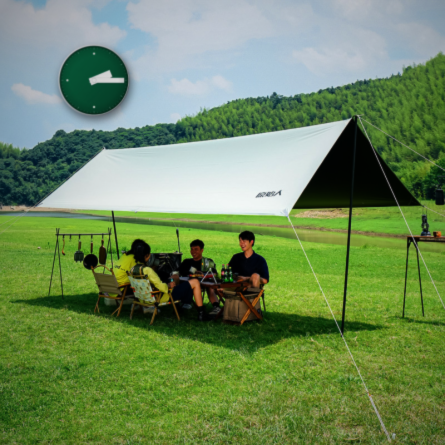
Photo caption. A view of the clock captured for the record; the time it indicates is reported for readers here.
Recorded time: 2:15
